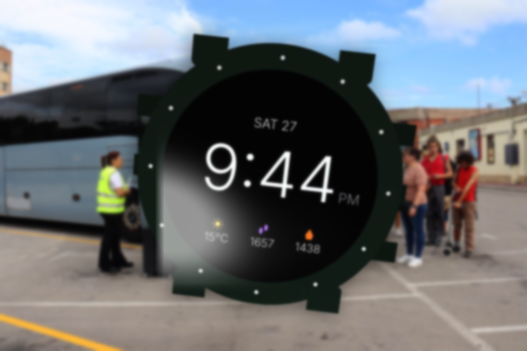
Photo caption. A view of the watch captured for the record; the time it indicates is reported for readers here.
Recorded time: 9:44
